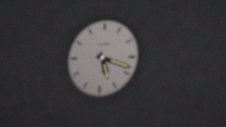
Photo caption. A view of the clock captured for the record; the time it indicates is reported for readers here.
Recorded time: 5:18
